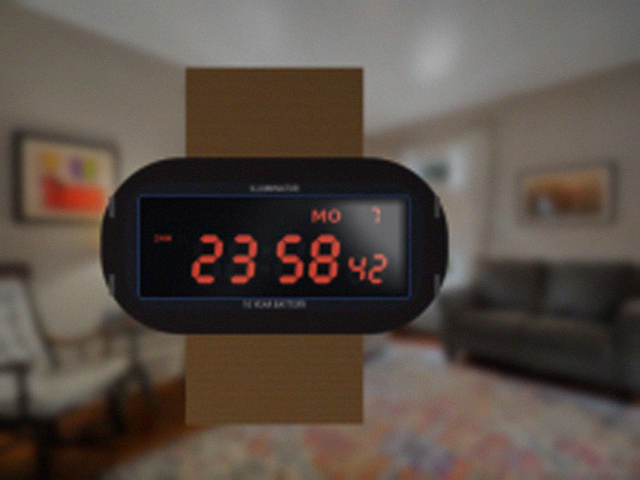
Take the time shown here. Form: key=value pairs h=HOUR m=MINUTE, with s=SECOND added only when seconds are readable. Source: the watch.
h=23 m=58 s=42
